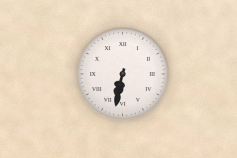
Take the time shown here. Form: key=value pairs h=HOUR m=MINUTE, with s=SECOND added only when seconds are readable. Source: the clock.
h=6 m=32
